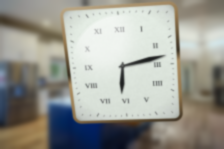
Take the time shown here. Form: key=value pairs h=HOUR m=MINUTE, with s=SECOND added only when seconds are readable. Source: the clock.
h=6 m=13
